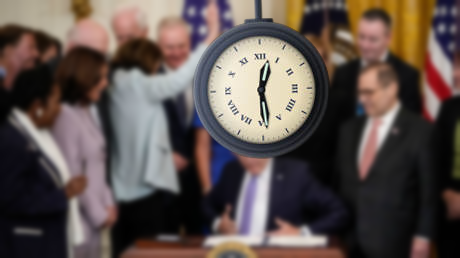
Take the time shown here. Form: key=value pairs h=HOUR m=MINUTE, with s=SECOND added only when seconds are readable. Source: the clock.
h=12 m=29
